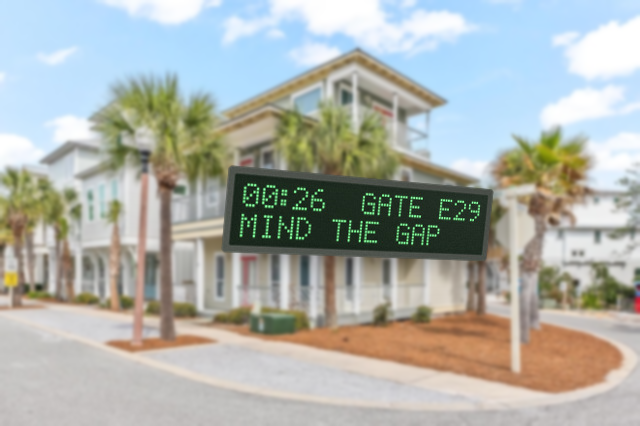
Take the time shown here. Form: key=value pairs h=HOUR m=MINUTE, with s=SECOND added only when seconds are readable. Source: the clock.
h=0 m=26
